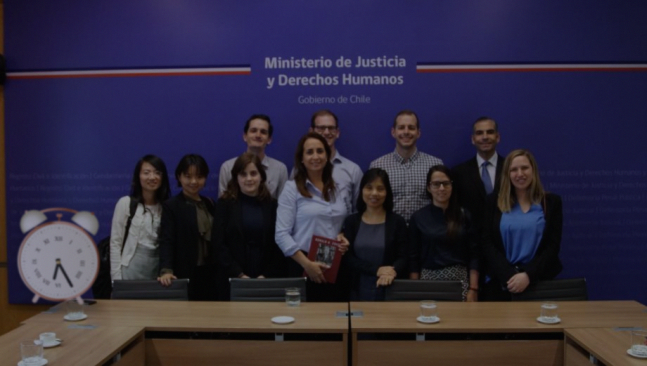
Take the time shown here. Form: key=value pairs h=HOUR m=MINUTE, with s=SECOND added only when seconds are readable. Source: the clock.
h=6 m=25
